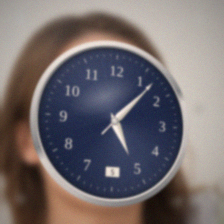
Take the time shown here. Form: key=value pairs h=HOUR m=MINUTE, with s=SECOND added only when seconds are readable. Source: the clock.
h=5 m=7 s=7
